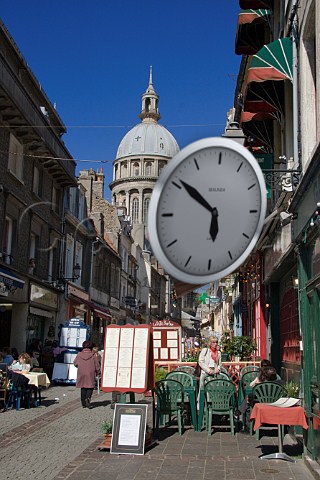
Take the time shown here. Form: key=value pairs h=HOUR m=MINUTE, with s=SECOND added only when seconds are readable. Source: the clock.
h=5 m=51
